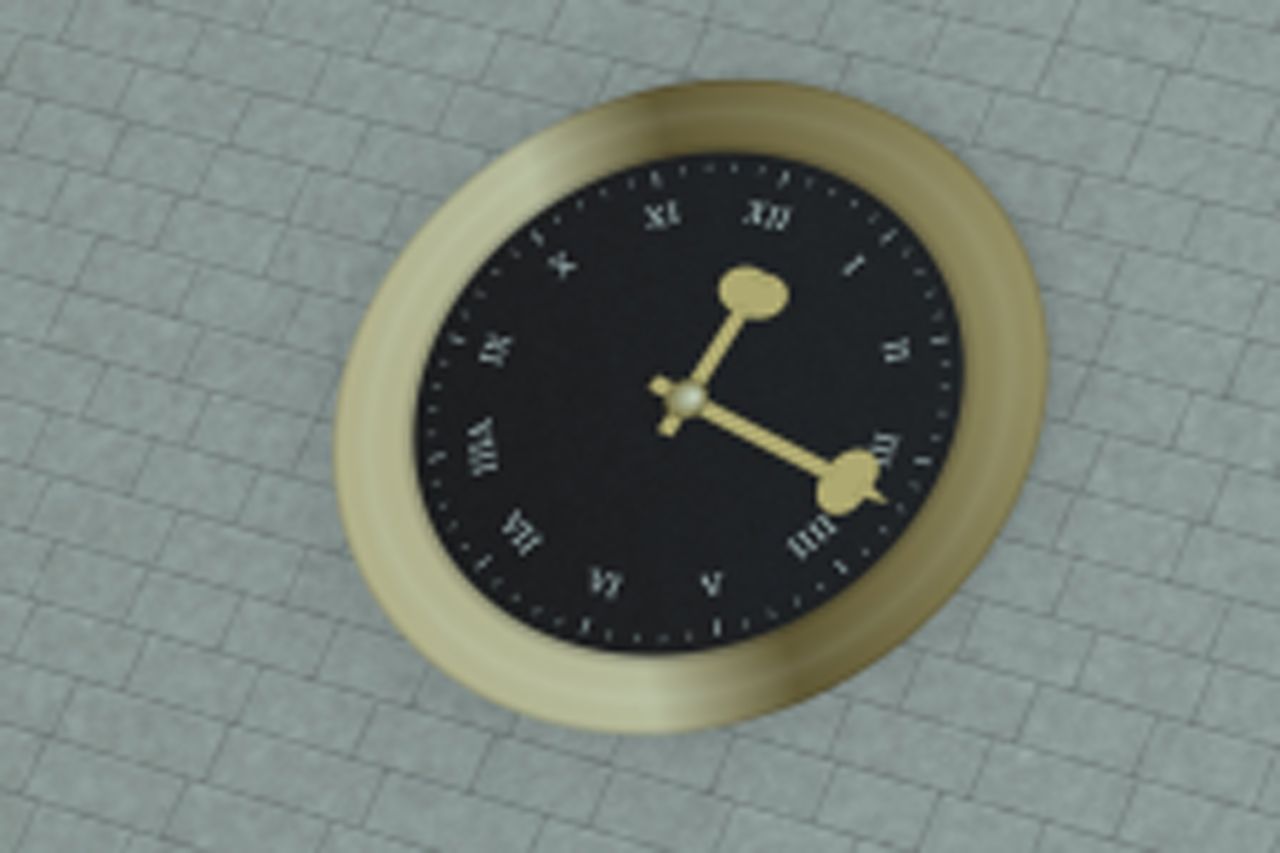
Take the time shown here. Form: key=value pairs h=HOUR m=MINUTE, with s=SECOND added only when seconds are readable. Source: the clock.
h=12 m=17
